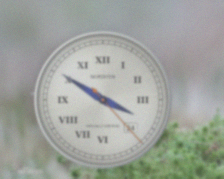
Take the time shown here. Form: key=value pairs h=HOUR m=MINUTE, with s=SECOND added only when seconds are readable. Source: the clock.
h=3 m=50 s=23
